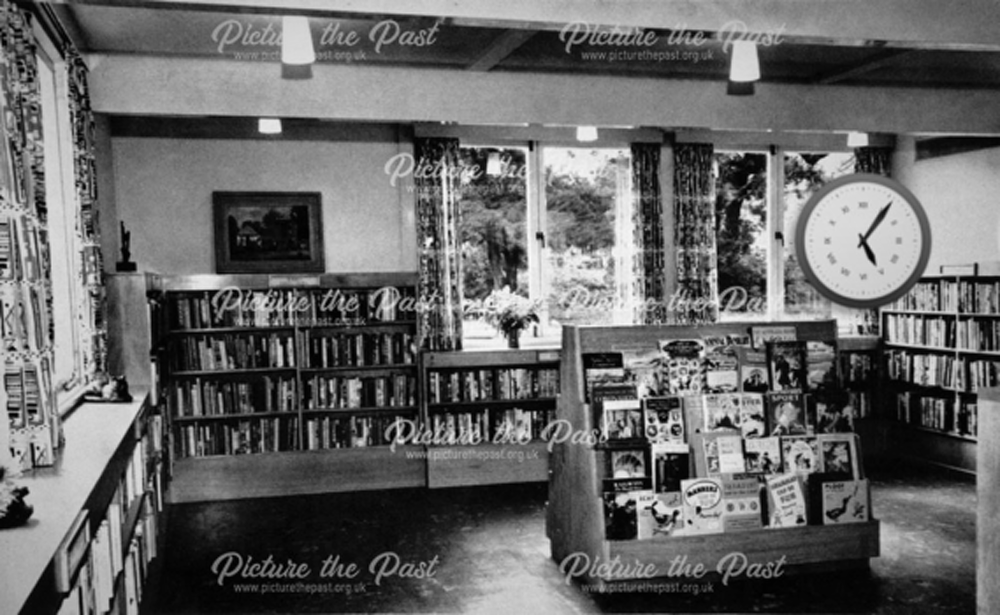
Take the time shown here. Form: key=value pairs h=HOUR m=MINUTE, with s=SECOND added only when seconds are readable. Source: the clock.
h=5 m=6
